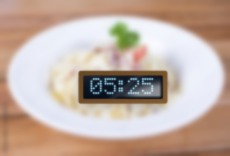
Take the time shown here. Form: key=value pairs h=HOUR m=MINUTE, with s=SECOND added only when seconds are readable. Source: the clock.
h=5 m=25
